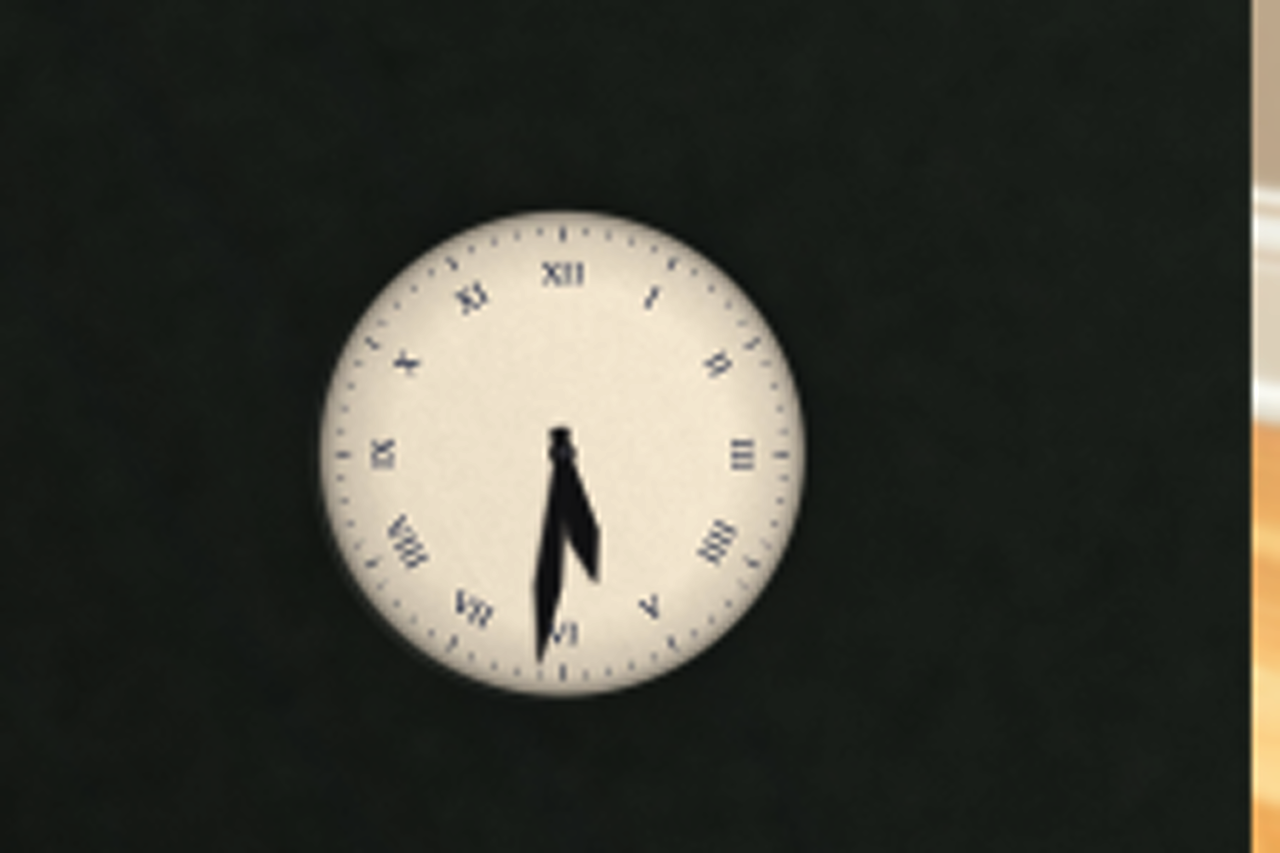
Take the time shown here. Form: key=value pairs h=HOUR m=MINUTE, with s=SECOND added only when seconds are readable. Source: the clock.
h=5 m=31
